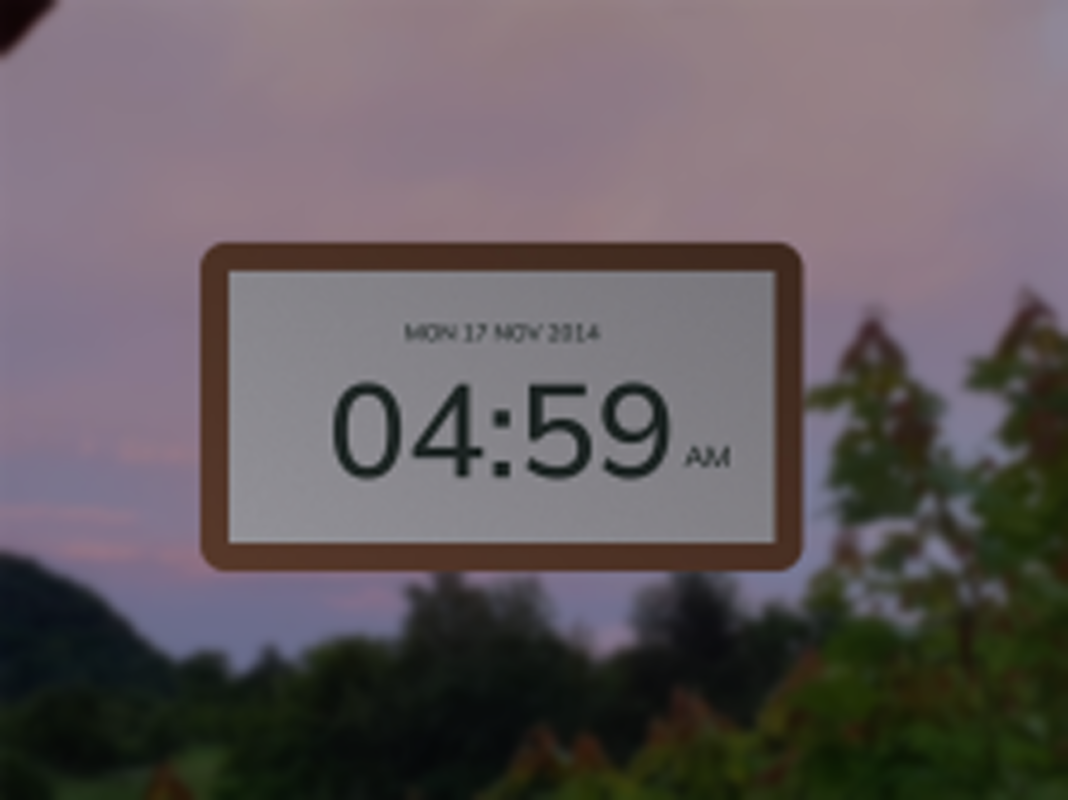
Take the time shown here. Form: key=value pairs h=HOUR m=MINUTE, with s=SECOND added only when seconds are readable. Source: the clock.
h=4 m=59
